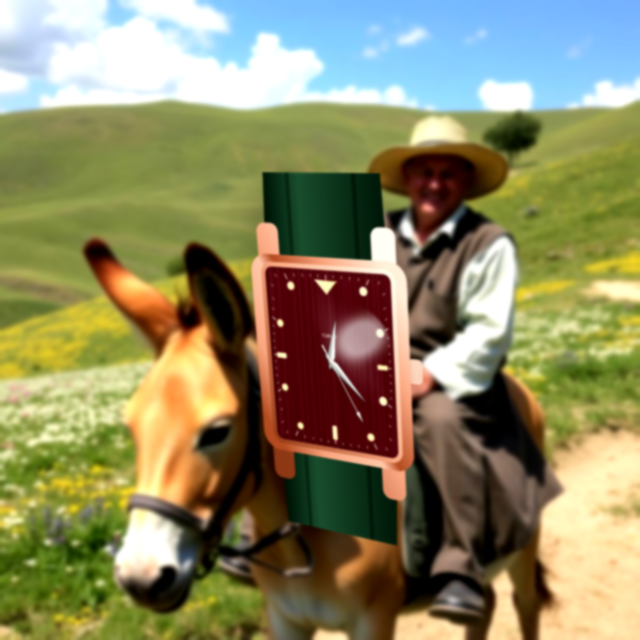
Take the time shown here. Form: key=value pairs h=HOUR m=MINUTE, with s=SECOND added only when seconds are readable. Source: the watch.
h=12 m=22 s=25
